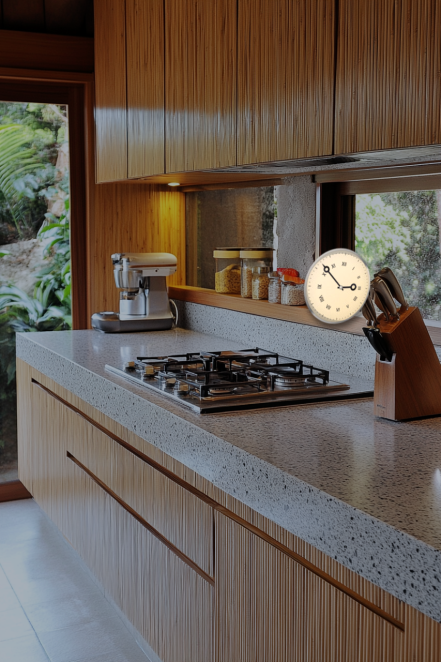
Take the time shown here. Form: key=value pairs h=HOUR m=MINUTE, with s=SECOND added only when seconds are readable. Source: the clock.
h=2 m=52
